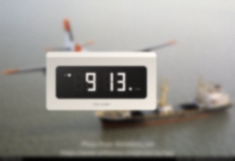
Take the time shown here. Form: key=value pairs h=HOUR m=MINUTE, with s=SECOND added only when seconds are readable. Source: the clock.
h=9 m=13
